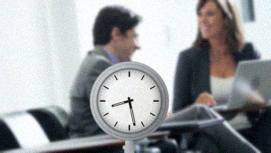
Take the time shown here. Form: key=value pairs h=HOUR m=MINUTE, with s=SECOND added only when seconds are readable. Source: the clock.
h=8 m=28
